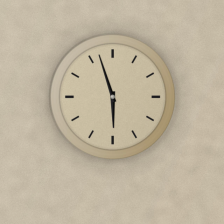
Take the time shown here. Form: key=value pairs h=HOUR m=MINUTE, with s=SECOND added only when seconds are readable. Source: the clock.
h=5 m=57
